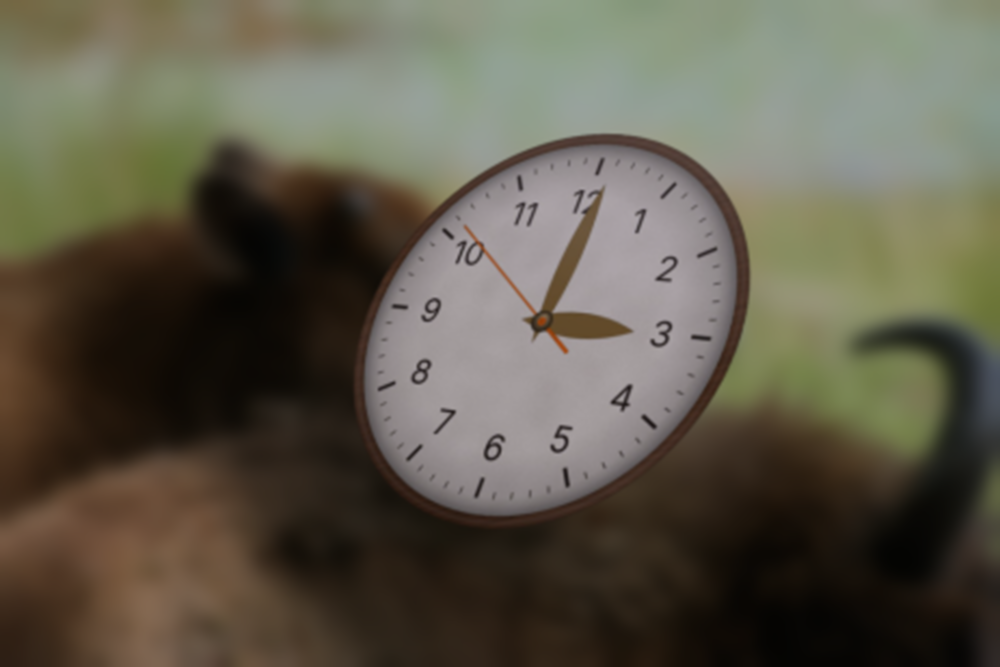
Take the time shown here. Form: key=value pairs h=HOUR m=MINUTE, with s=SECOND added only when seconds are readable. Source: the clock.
h=3 m=0 s=51
